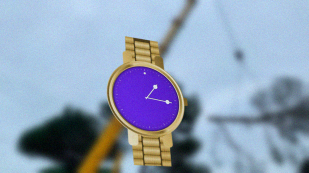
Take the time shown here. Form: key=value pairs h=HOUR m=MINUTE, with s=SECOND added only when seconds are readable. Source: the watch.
h=1 m=16
